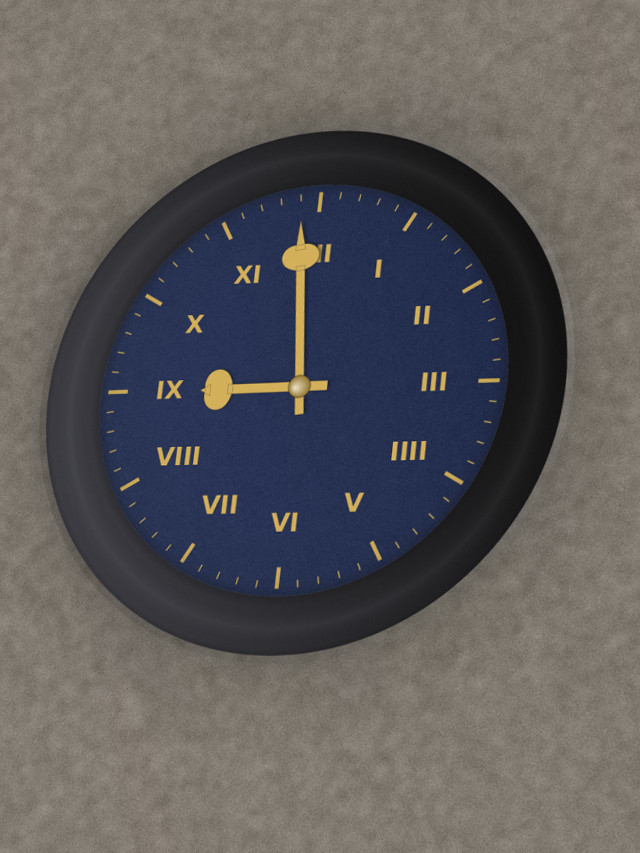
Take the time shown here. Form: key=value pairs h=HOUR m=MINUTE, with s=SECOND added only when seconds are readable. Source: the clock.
h=8 m=59
